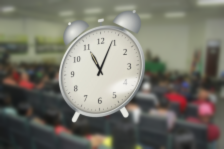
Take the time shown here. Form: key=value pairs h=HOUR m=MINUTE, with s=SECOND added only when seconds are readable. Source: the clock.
h=11 m=4
